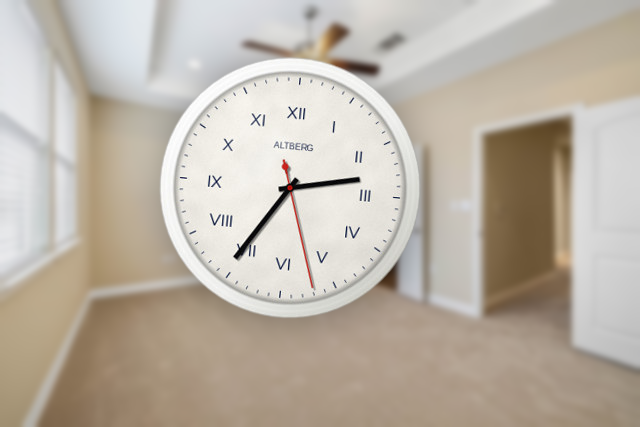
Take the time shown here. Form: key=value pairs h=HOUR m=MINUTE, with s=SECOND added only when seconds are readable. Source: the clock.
h=2 m=35 s=27
